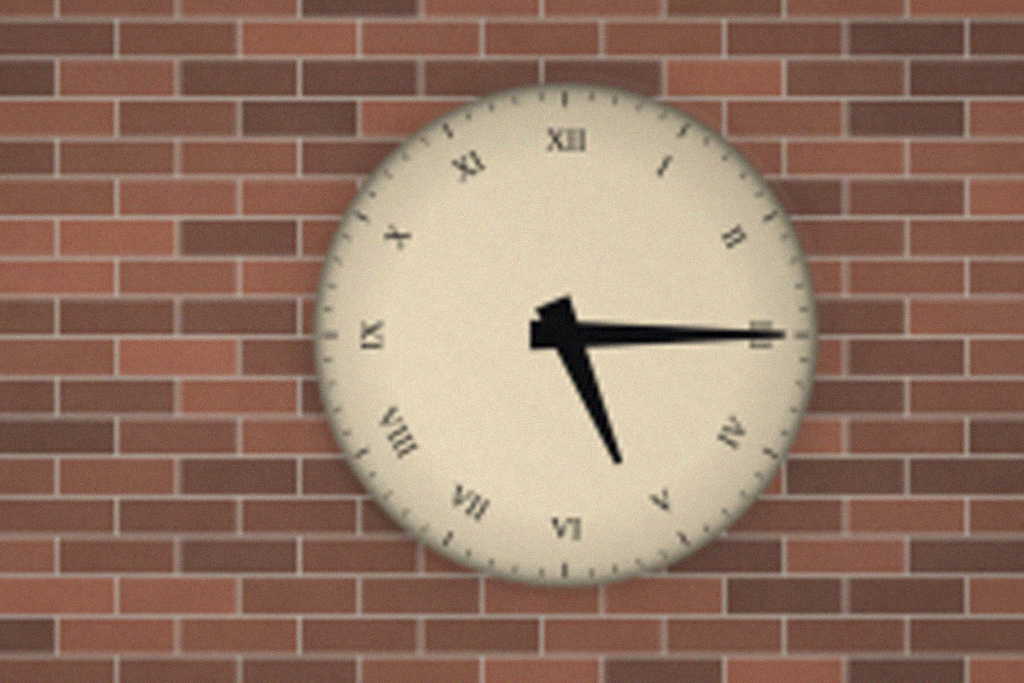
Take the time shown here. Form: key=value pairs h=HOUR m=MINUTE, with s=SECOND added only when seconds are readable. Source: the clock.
h=5 m=15
